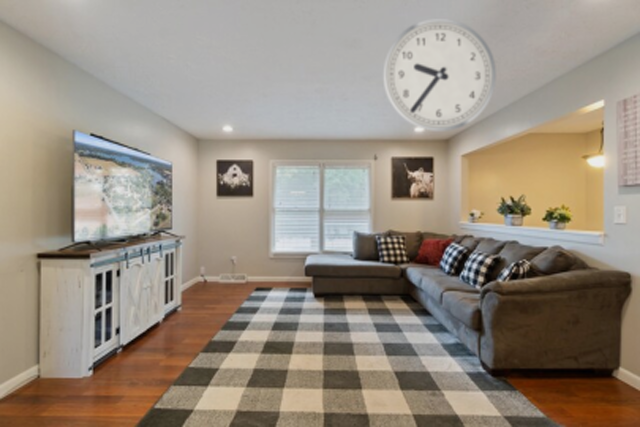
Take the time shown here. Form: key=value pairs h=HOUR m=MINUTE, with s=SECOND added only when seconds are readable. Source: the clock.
h=9 m=36
